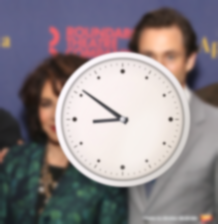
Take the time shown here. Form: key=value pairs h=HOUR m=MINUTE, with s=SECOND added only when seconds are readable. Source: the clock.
h=8 m=51
